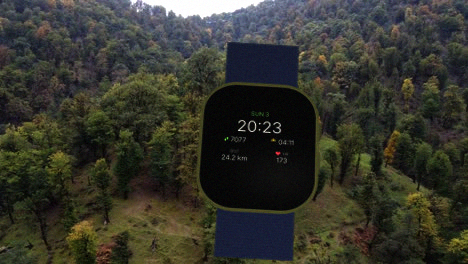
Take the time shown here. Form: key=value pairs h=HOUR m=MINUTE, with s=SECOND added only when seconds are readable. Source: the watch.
h=20 m=23
